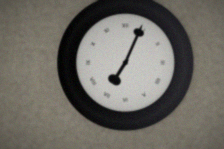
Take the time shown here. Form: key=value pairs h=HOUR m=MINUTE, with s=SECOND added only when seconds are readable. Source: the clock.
h=7 m=4
